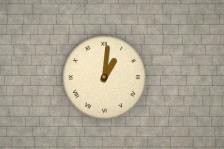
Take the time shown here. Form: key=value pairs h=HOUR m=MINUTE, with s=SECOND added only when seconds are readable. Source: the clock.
h=1 m=1
